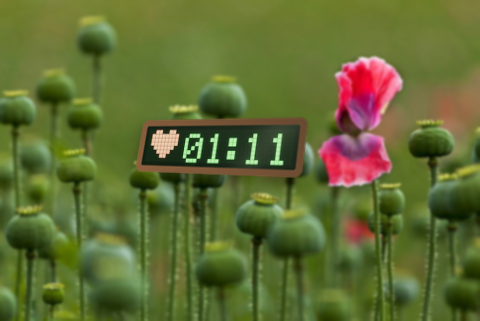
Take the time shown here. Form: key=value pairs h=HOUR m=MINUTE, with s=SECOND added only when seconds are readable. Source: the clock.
h=1 m=11
